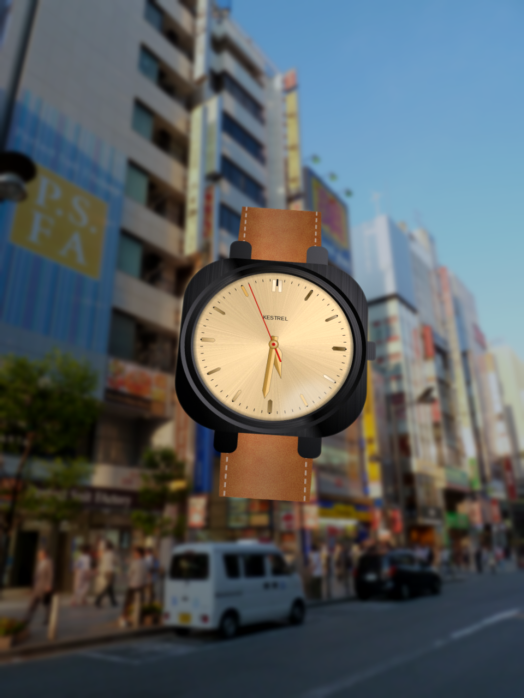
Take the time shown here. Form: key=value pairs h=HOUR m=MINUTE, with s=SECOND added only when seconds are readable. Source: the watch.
h=5 m=30 s=56
